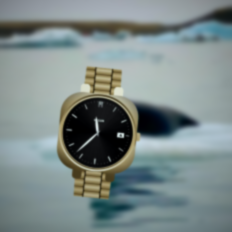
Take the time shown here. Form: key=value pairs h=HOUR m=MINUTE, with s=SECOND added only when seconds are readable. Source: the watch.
h=11 m=37
